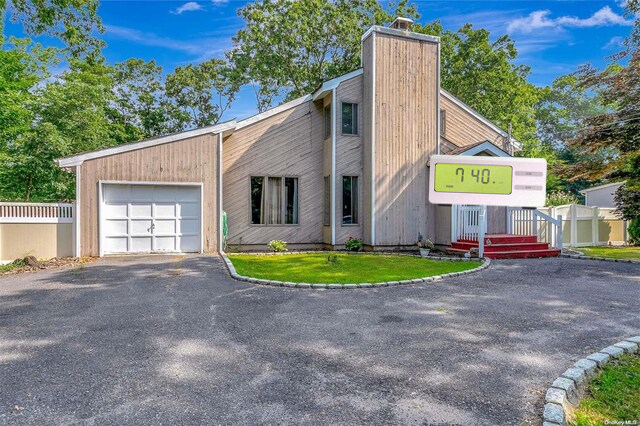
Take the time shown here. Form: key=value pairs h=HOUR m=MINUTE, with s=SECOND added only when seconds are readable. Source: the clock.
h=7 m=40
